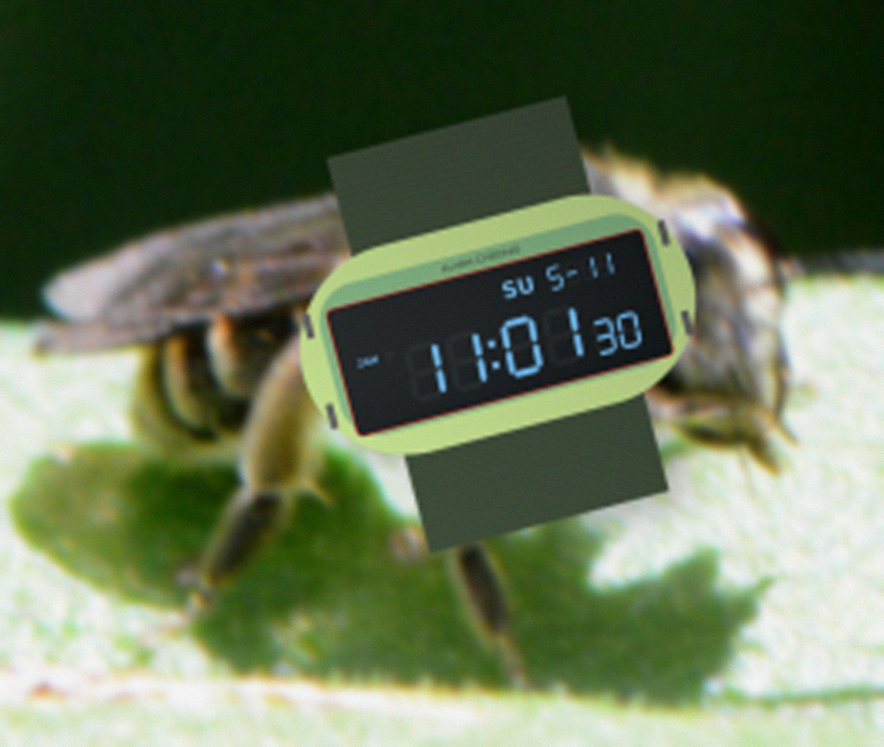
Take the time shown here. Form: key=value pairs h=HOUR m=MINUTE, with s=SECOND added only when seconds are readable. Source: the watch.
h=11 m=1 s=30
